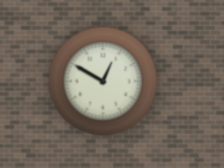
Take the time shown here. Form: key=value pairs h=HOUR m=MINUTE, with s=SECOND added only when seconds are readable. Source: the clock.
h=12 m=50
